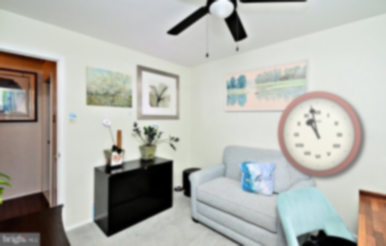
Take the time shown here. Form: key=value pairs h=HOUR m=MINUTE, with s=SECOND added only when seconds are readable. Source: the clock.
h=10 m=58
